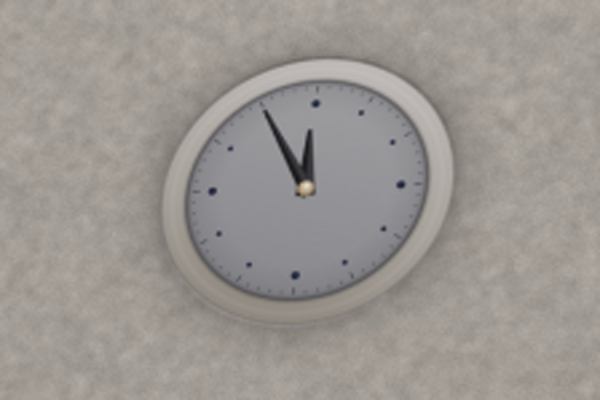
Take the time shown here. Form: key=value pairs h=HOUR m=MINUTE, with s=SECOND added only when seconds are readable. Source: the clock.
h=11 m=55
